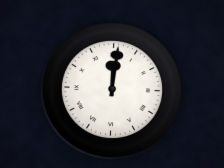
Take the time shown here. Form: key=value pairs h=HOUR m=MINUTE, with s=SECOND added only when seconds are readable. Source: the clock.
h=12 m=1
